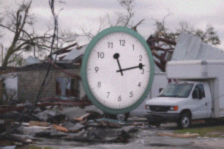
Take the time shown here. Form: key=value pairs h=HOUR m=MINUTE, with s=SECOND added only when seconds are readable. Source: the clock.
h=11 m=13
